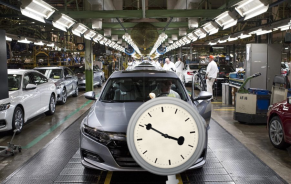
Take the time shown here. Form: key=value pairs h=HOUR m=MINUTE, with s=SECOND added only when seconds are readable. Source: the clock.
h=3 m=51
